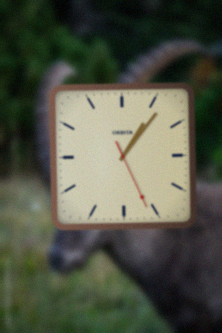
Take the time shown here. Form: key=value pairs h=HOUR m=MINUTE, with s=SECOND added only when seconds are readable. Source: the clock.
h=1 m=6 s=26
